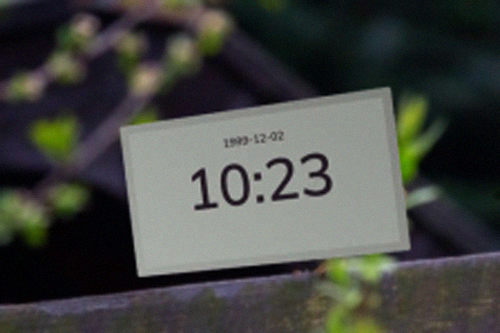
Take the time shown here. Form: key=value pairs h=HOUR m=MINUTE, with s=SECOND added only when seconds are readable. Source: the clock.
h=10 m=23
